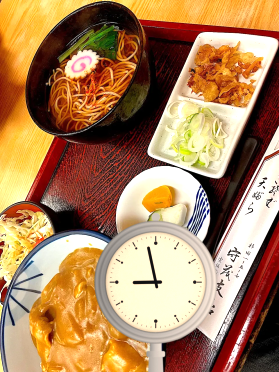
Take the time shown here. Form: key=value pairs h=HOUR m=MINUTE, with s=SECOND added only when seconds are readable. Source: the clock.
h=8 m=58
